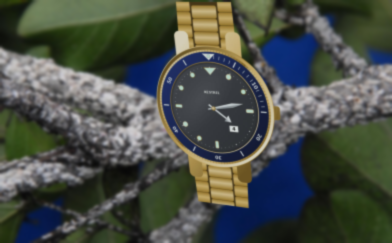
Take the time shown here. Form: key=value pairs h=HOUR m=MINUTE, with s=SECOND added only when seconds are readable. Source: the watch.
h=4 m=13
